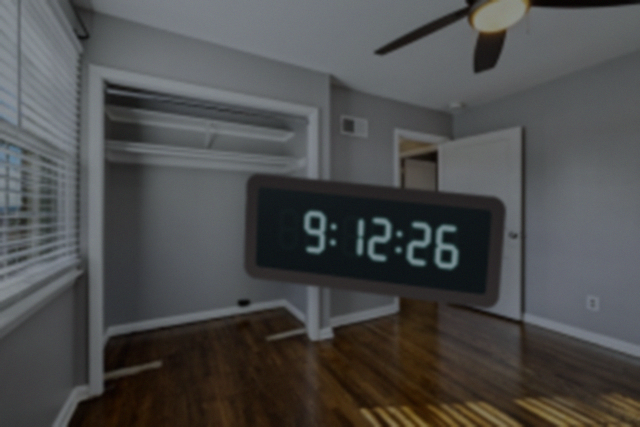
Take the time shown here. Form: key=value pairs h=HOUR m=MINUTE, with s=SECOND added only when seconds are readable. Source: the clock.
h=9 m=12 s=26
